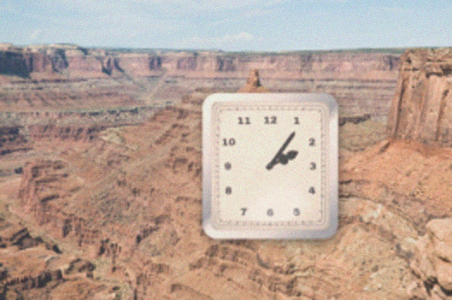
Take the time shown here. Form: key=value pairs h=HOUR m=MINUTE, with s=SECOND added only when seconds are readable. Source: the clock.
h=2 m=6
